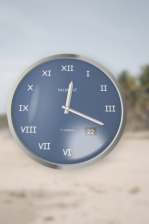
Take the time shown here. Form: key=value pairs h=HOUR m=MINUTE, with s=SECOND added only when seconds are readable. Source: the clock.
h=12 m=19
